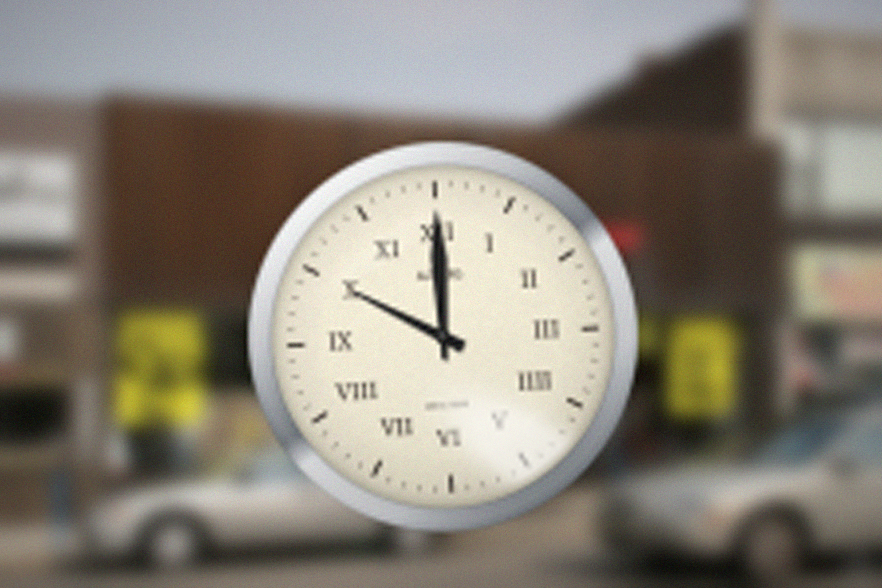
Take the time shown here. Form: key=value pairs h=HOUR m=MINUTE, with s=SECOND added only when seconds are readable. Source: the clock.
h=10 m=0
